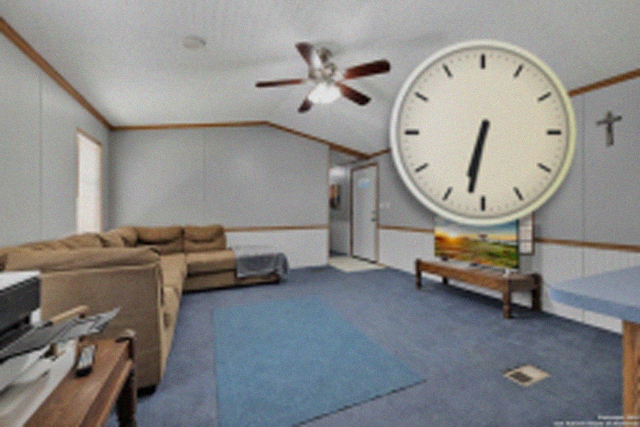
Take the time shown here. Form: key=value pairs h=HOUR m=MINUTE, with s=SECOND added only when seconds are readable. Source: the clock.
h=6 m=32
